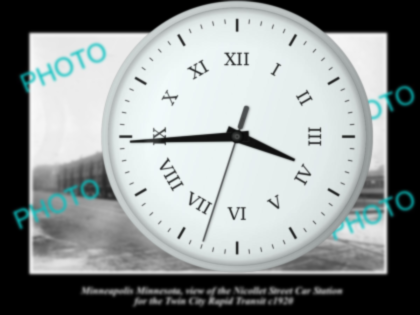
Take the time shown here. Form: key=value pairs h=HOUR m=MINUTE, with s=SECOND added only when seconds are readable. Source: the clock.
h=3 m=44 s=33
